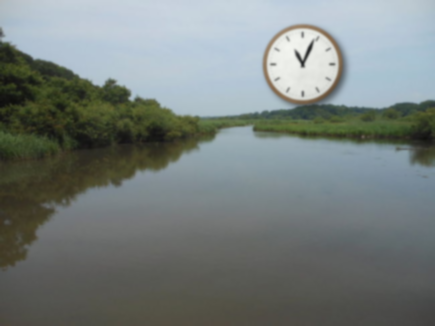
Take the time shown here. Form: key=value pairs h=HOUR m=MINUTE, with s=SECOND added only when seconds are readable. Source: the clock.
h=11 m=4
